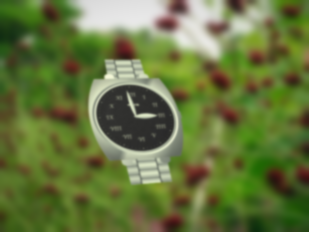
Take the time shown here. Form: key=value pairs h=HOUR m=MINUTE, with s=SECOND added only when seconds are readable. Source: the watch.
h=2 m=59
